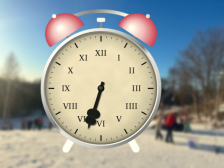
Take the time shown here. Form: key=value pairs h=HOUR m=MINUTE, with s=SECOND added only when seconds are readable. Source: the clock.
h=6 m=33
